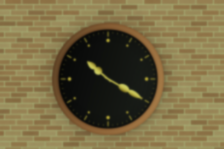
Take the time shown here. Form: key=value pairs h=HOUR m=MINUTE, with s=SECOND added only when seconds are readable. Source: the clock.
h=10 m=20
